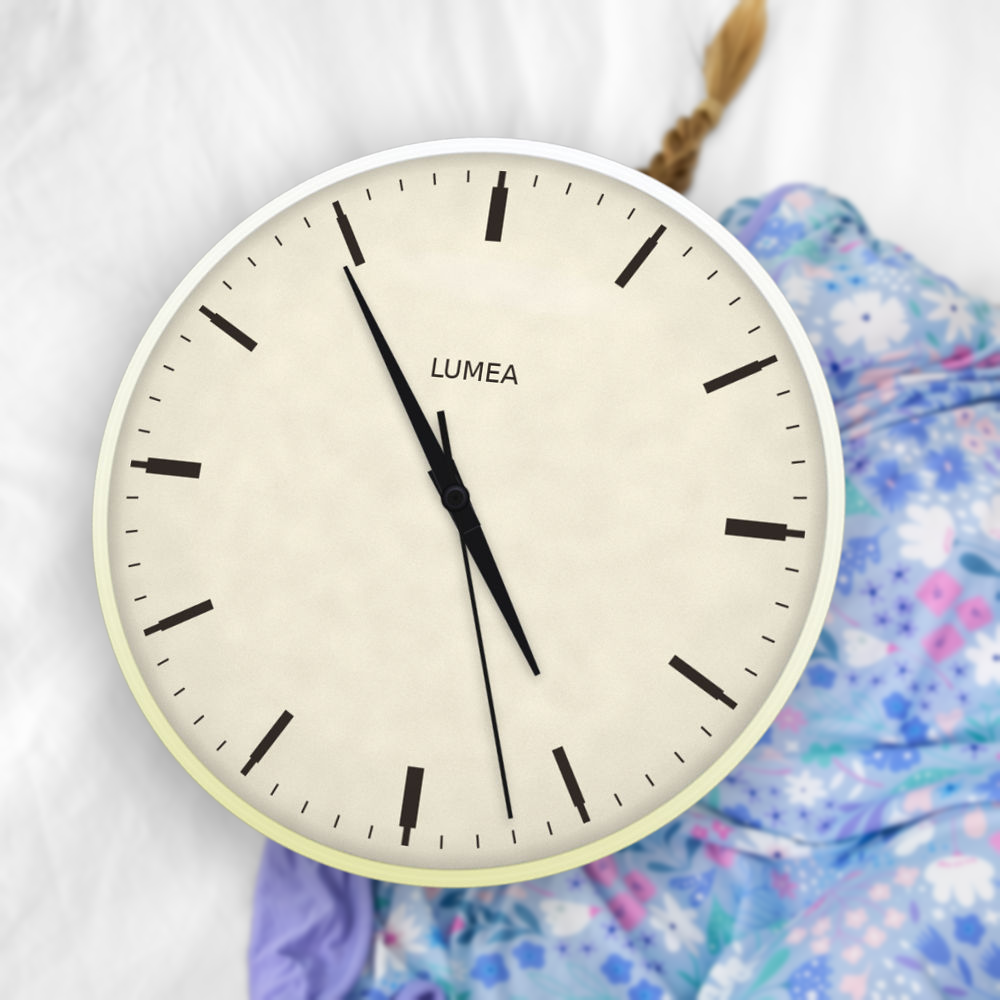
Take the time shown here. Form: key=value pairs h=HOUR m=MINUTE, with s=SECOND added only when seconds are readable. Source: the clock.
h=4 m=54 s=27
